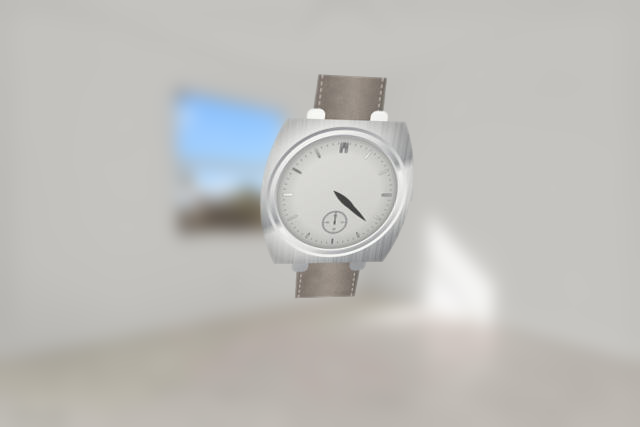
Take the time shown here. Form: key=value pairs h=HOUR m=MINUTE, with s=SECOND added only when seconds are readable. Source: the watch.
h=4 m=22
